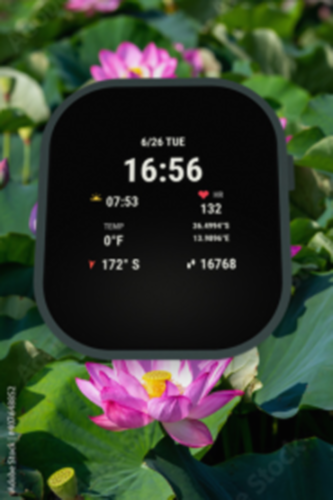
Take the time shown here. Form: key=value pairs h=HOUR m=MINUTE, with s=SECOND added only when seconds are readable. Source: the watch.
h=16 m=56
